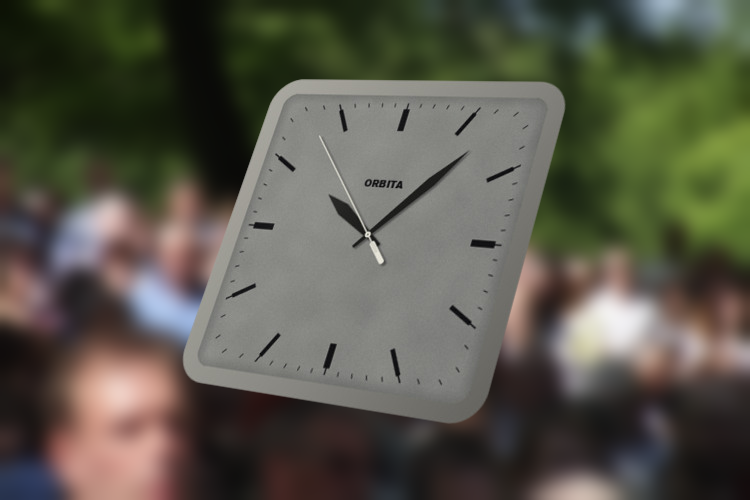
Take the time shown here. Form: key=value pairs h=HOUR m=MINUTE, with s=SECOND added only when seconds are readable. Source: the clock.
h=10 m=6 s=53
